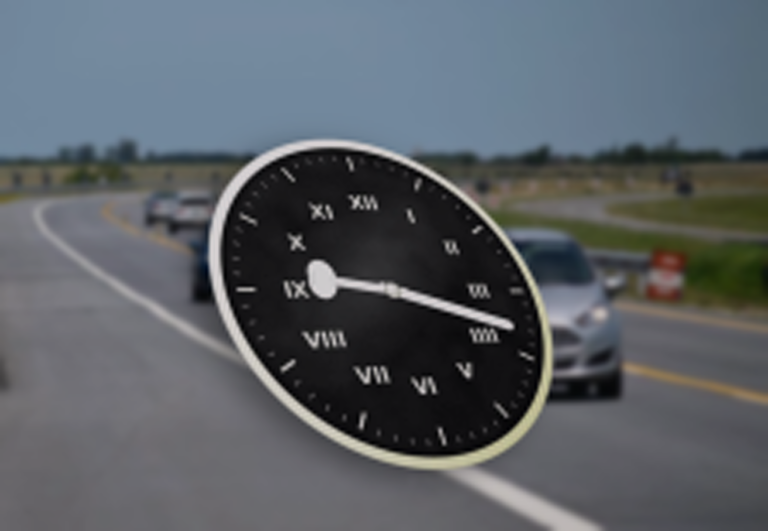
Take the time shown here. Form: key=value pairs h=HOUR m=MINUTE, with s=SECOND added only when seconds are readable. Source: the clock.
h=9 m=18
